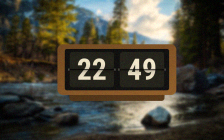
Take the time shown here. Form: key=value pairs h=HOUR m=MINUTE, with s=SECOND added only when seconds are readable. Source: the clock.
h=22 m=49
